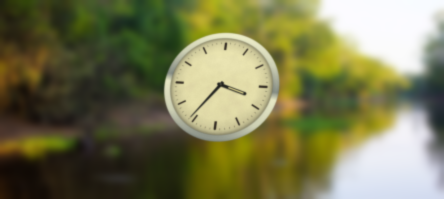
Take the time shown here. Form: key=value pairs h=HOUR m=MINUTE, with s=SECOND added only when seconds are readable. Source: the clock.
h=3 m=36
